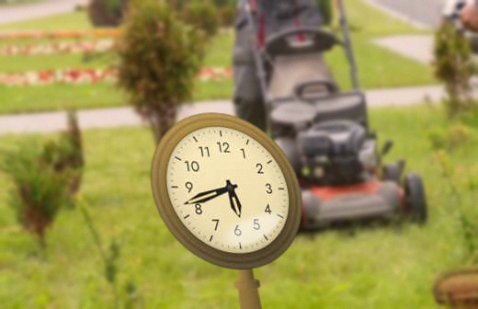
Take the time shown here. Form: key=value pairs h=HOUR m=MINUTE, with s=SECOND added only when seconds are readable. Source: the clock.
h=5 m=42
